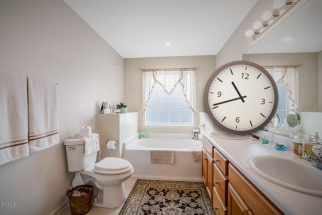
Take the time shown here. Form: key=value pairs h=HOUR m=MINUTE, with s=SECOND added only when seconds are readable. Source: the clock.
h=10 m=41
